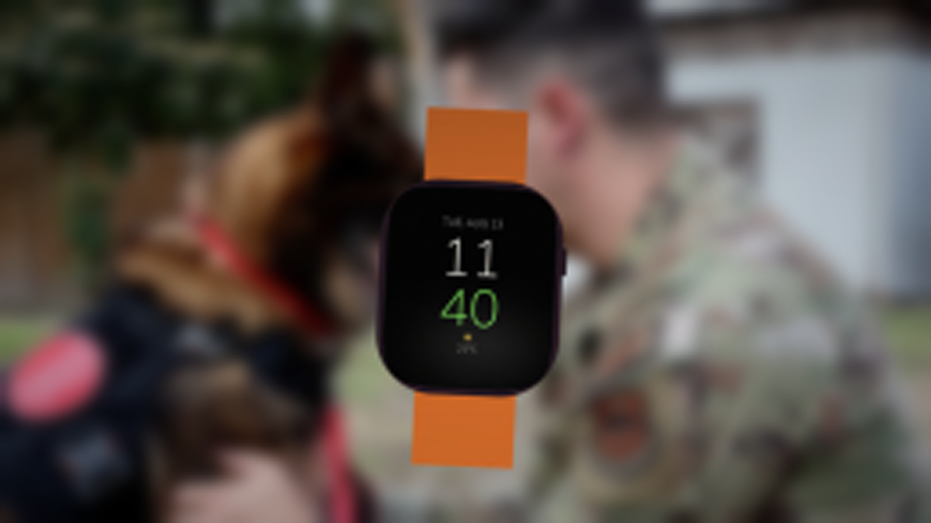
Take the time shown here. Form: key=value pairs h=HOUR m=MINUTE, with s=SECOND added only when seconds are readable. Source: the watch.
h=11 m=40
